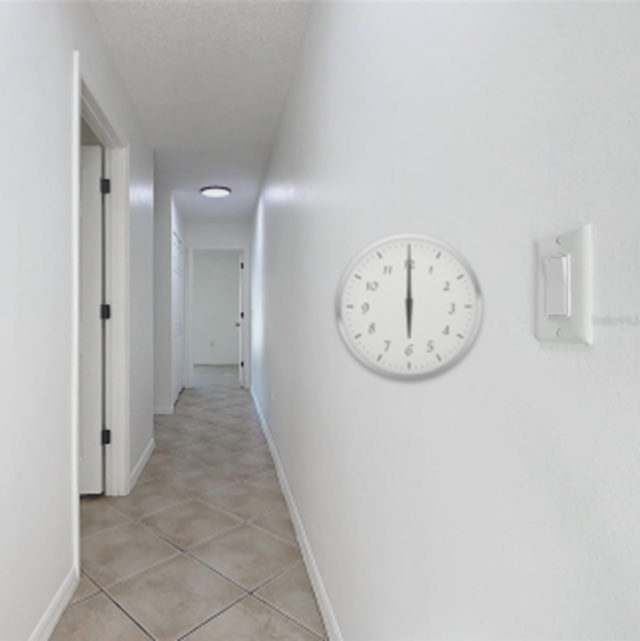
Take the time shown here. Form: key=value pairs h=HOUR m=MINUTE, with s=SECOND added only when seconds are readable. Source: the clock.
h=6 m=0
